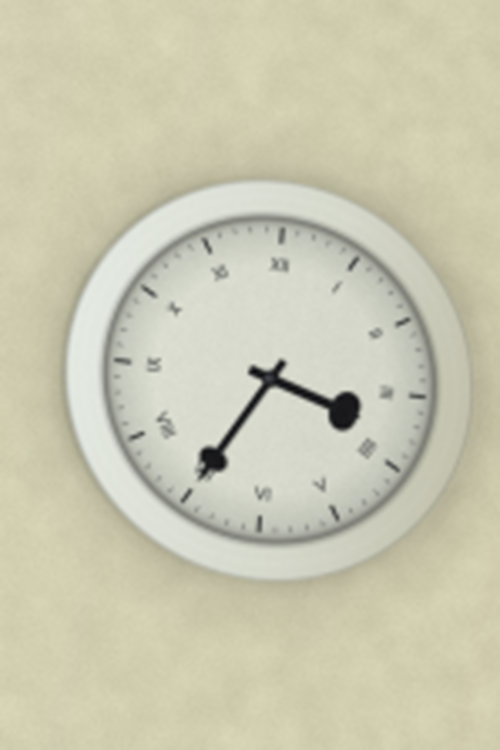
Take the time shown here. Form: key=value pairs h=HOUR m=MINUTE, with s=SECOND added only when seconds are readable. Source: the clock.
h=3 m=35
